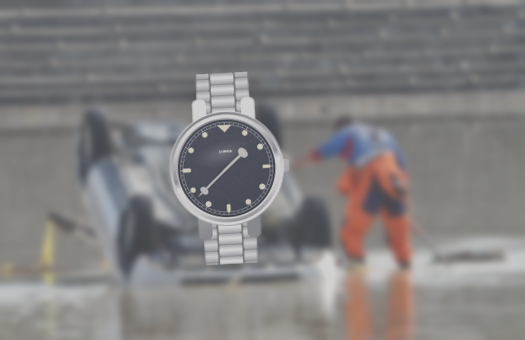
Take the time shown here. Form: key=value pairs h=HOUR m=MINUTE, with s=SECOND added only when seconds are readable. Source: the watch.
h=1 m=38
